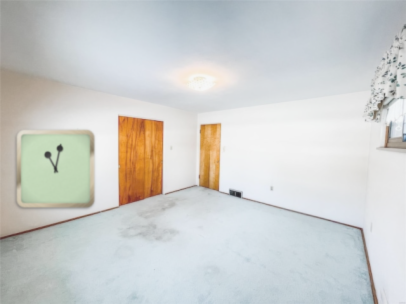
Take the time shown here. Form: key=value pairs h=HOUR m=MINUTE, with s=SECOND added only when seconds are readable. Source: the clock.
h=11 m=2
